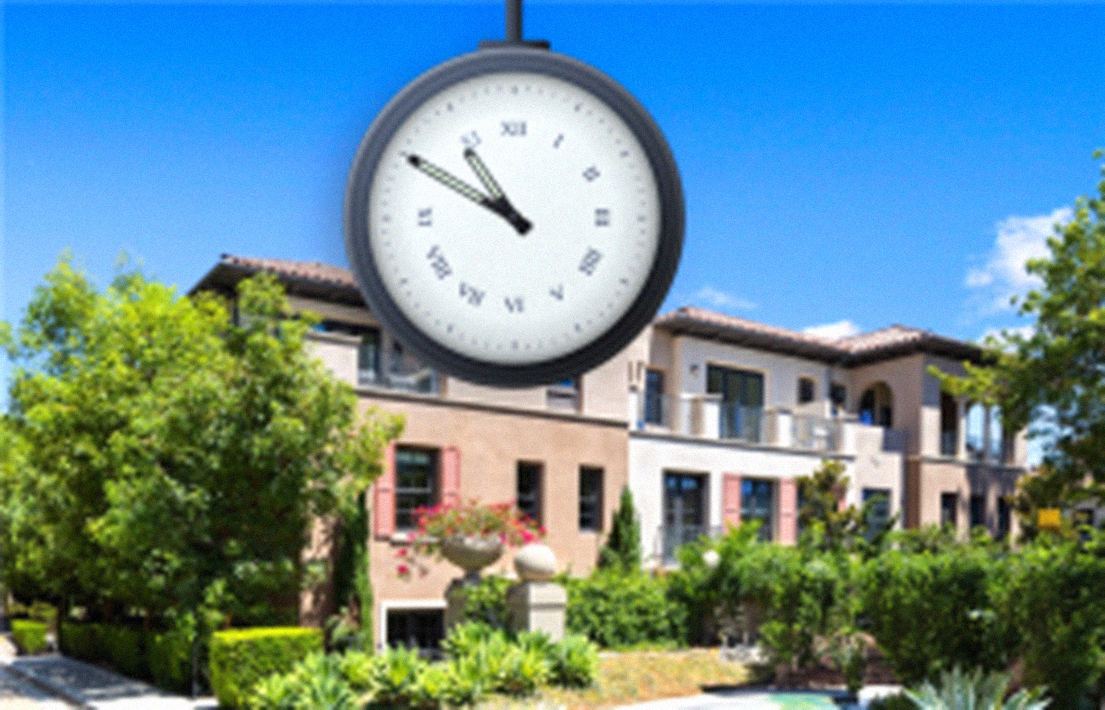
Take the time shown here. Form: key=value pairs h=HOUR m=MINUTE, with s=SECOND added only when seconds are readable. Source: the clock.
h=10 m=50
